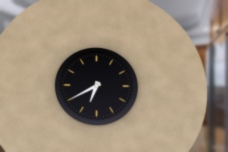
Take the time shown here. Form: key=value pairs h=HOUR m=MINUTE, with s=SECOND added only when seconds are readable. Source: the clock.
h=6 m=40
